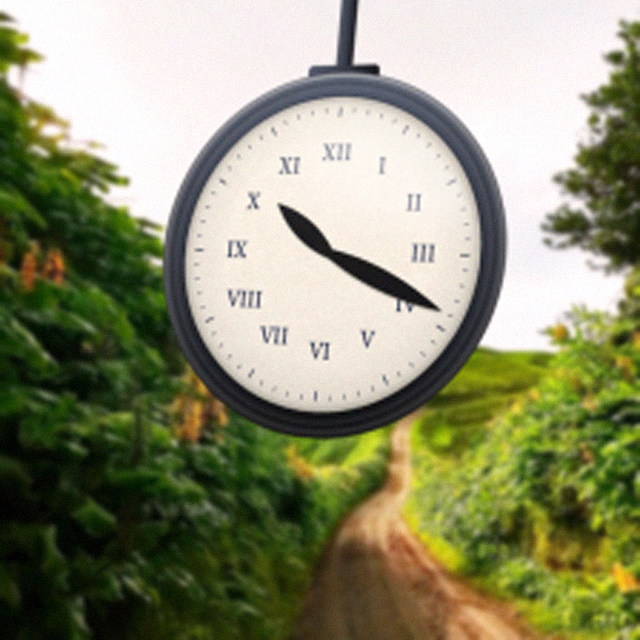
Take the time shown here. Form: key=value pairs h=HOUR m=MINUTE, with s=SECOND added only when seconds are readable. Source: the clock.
h=10 m=19
